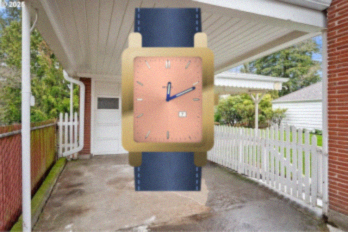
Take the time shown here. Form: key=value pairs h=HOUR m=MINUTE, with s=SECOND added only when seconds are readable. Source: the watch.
h=12 m=11
